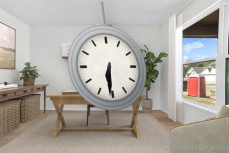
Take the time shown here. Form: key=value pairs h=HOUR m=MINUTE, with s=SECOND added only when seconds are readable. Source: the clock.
h=6 m=31
